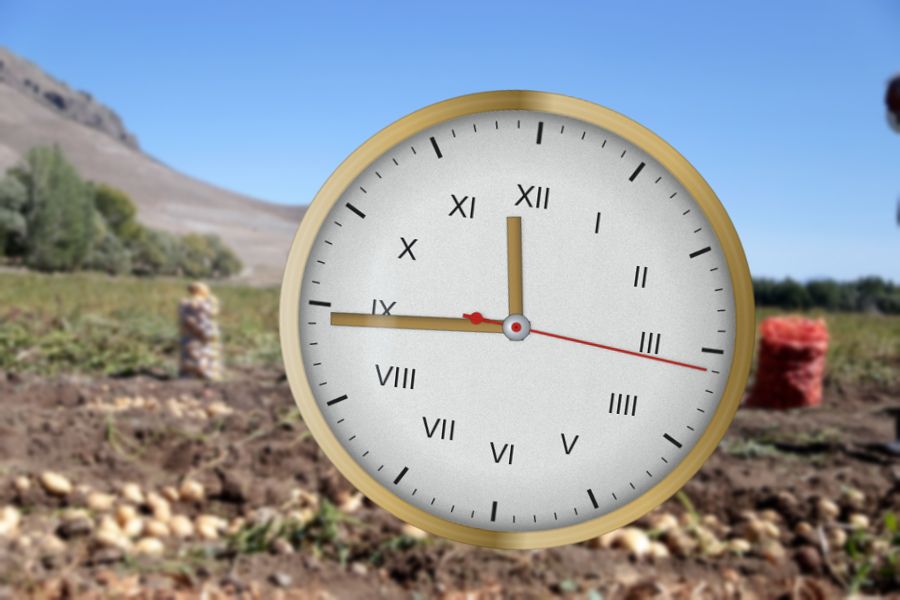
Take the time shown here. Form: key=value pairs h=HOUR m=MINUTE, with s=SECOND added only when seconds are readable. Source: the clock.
h=11 m=44 s=16
